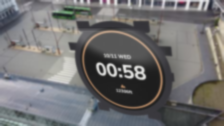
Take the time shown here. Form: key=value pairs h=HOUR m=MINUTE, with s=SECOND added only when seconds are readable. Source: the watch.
h=0 m=58
